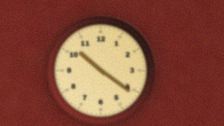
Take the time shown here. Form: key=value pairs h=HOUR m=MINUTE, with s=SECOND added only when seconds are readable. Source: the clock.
h=10 m=21
